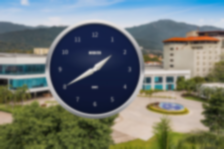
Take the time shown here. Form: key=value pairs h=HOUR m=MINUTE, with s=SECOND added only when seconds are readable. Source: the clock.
h=1 m=40
